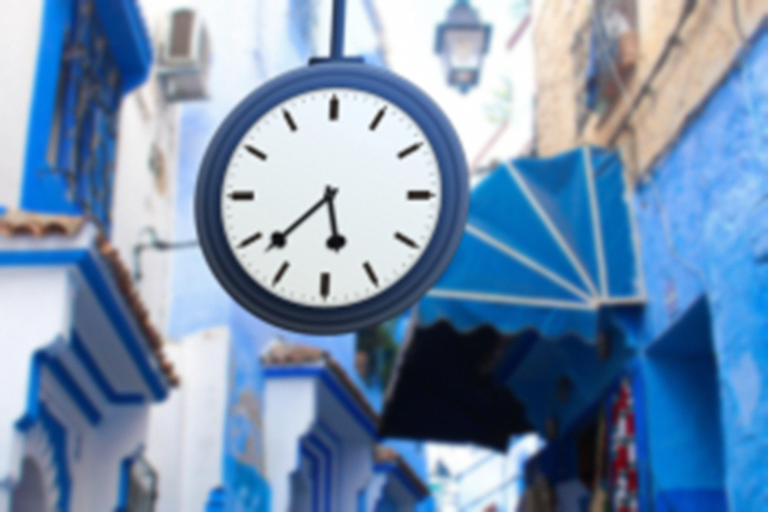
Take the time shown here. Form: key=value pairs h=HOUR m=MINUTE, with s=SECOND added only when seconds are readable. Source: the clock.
h=5 m=38
